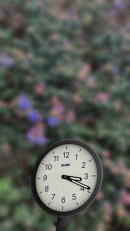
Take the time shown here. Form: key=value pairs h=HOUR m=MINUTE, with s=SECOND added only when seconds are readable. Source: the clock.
h=3 m=19
